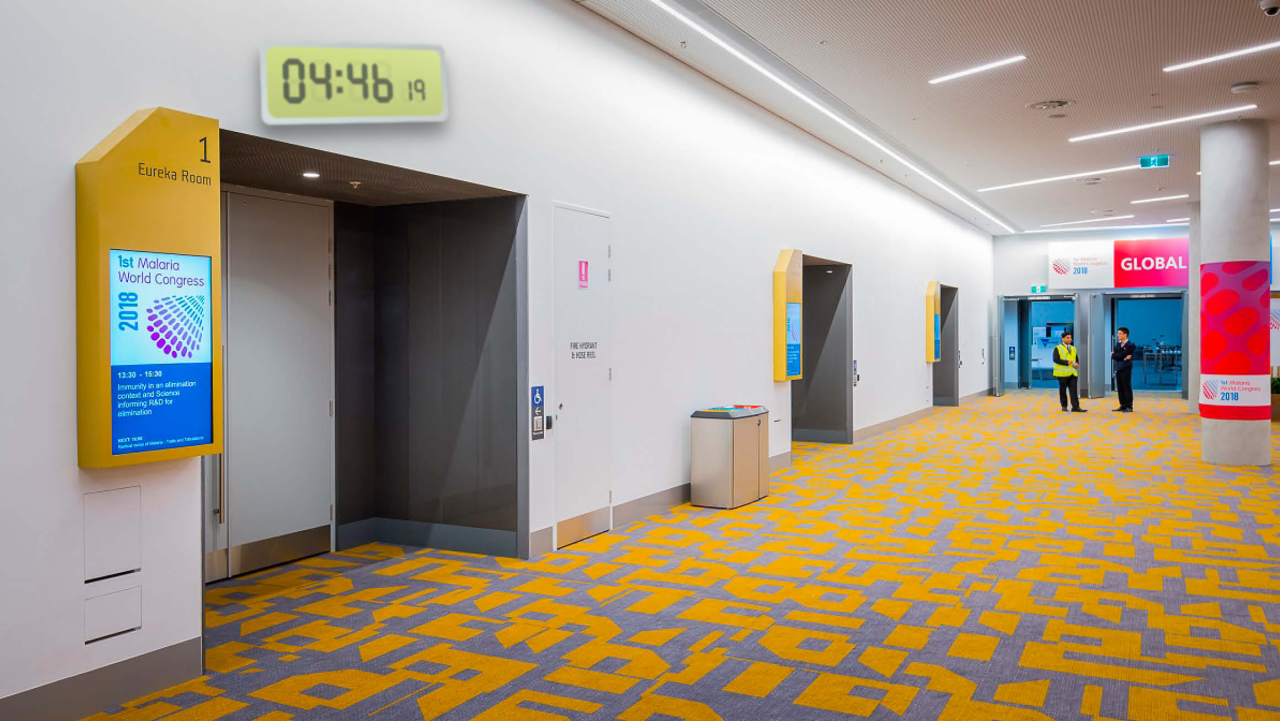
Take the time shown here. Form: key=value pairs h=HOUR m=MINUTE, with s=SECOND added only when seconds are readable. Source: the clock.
h=4 m=46 s=19
